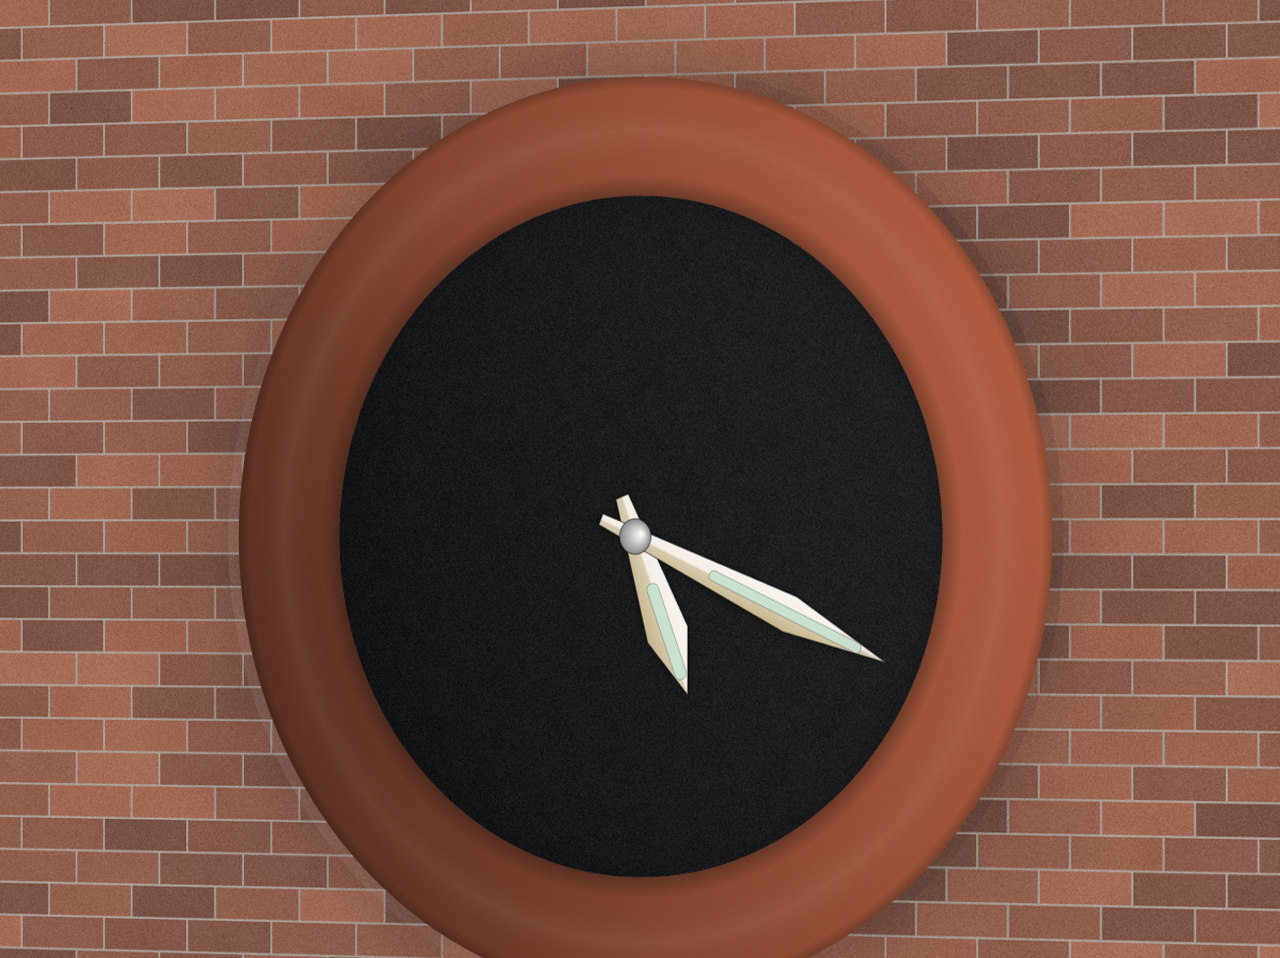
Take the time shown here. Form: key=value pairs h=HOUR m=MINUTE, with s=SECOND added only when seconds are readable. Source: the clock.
h=5 m=19
